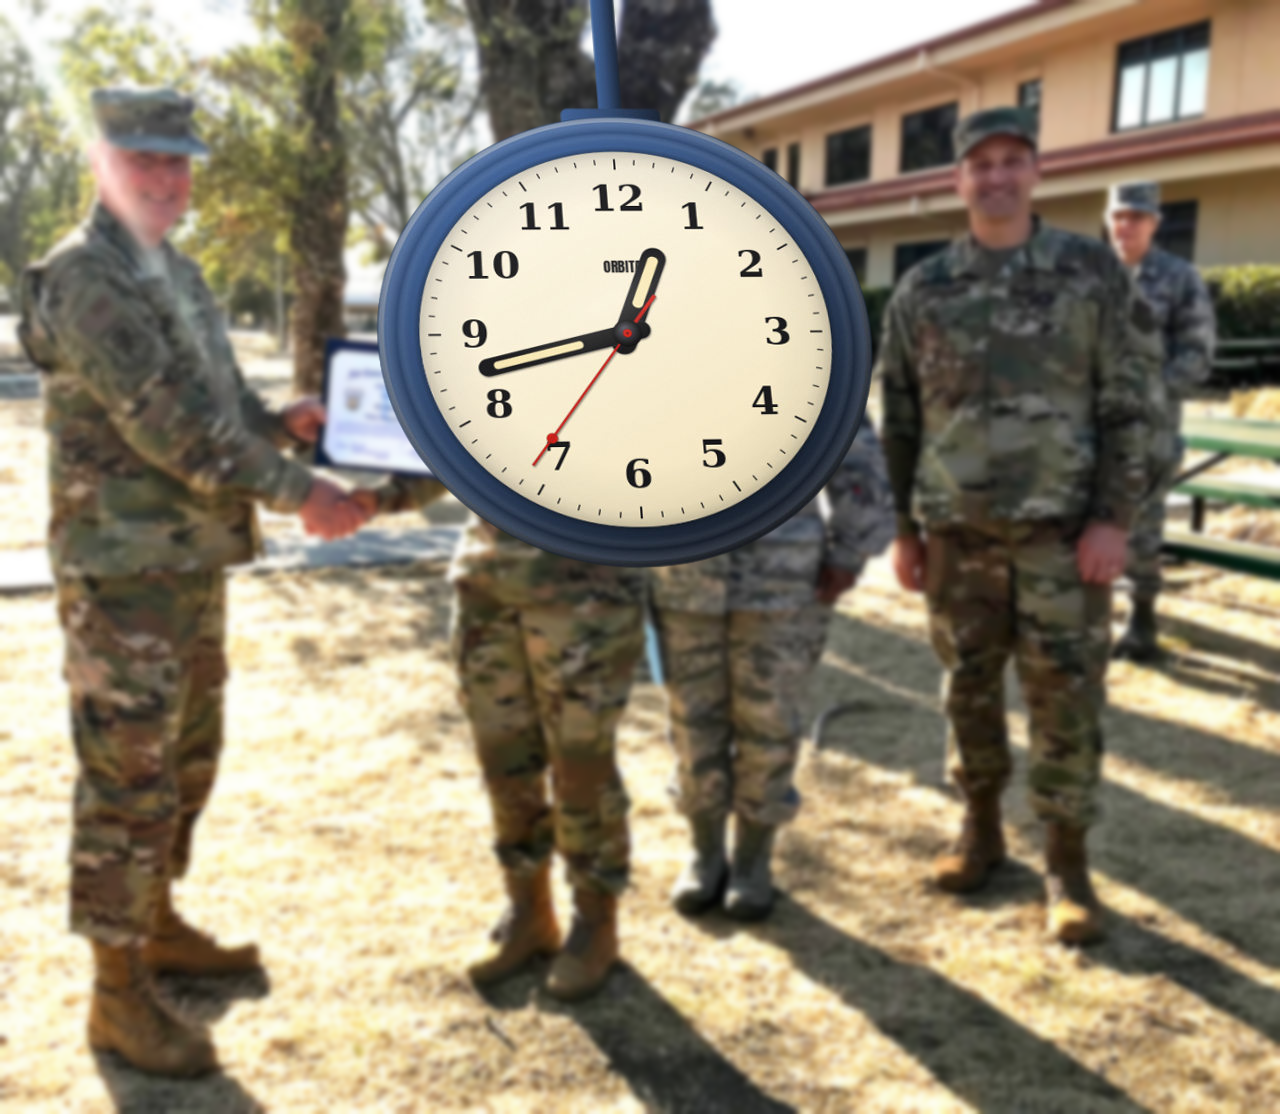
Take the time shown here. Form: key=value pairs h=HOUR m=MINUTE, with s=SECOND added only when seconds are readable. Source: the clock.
h=12 m=42 s=36
